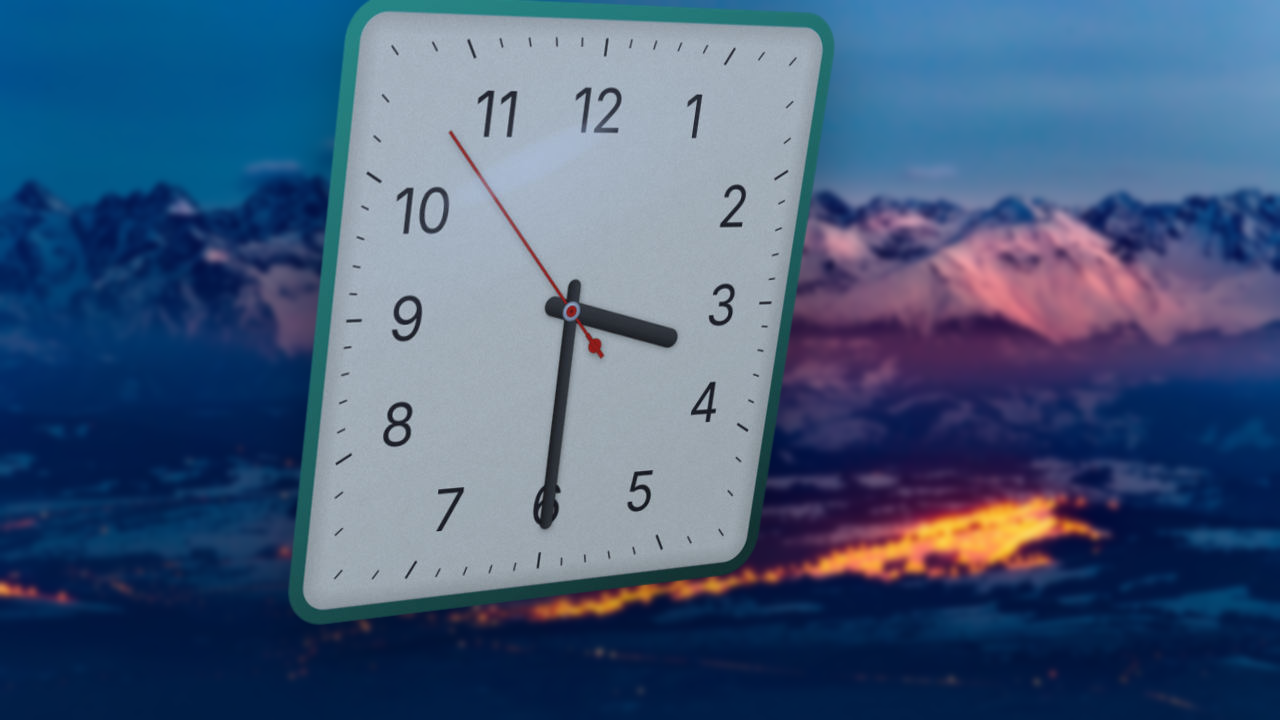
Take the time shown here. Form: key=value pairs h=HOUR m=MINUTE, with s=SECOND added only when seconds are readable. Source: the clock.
h=3 m=29 s=53
